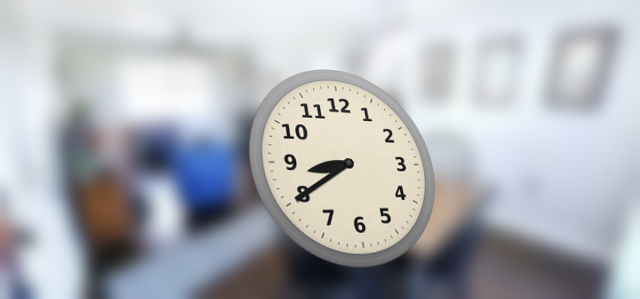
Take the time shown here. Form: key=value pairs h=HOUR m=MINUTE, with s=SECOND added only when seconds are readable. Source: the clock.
h=8 m=40
